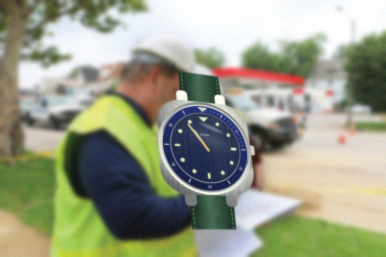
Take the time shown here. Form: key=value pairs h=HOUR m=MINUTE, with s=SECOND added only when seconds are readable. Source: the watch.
h=10 m=54
